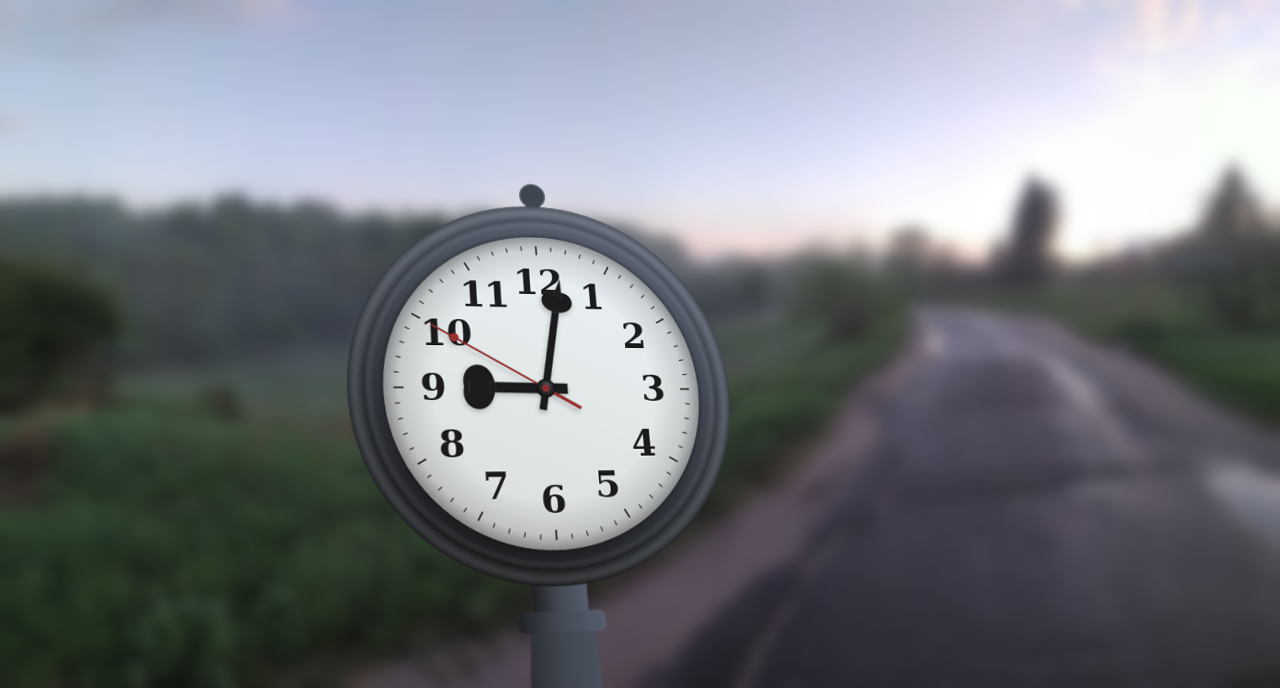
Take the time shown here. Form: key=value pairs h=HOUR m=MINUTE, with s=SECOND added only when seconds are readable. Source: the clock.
h=9 m=1 s=50
